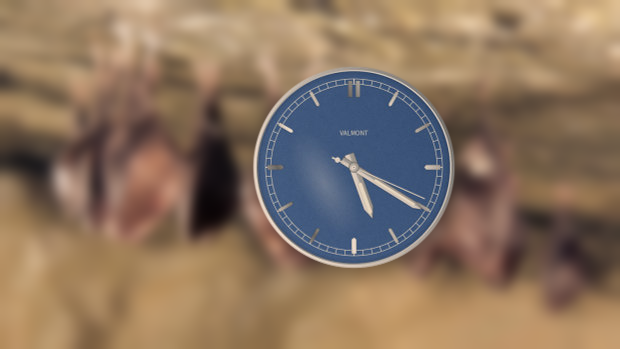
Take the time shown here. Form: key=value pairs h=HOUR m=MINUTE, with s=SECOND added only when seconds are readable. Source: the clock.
h=5 m=20 s=19
